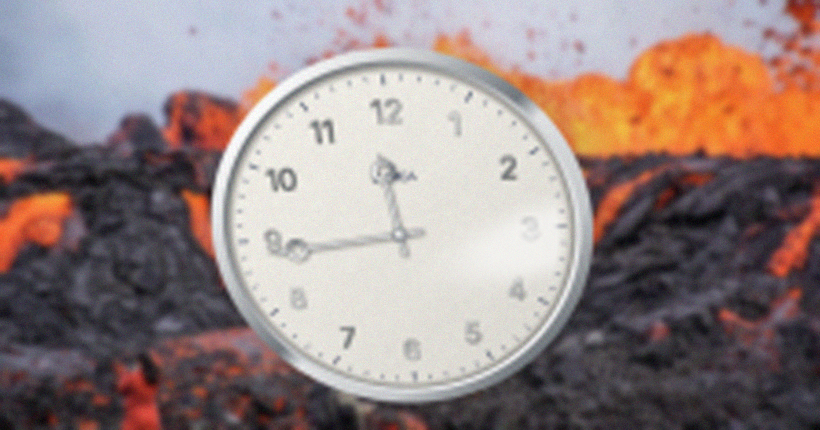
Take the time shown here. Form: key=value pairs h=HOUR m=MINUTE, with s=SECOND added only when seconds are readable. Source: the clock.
h=11 m=44
